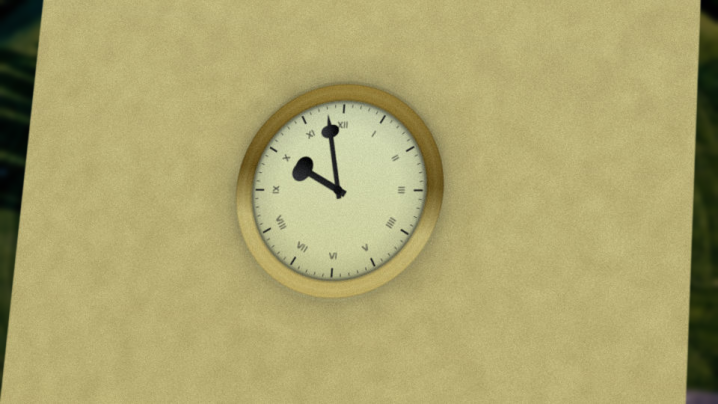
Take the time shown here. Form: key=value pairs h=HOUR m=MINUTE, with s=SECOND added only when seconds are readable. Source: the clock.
h=9 m=58
